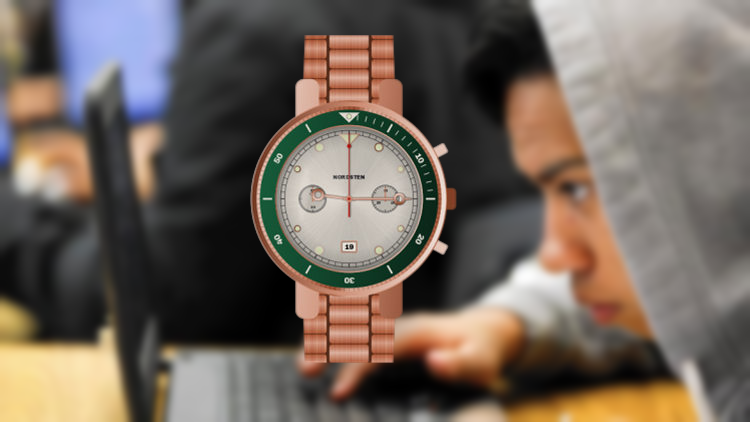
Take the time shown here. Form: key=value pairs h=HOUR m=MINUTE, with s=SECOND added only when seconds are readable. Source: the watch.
h=9 m=15
